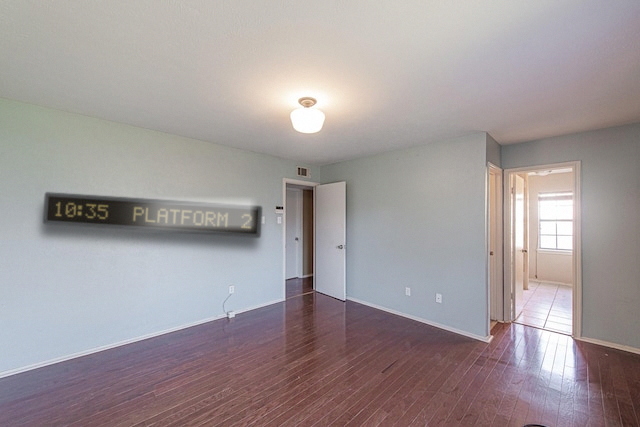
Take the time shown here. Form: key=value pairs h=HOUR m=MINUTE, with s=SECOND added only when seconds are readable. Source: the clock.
h=10 m=35
